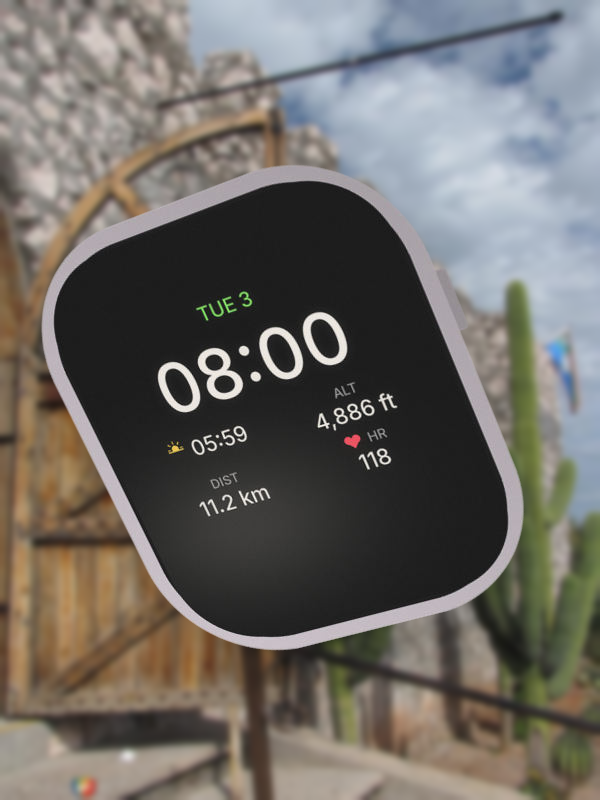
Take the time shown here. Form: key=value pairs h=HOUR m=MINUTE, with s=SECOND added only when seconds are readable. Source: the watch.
h=8 m=0
